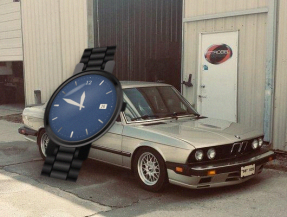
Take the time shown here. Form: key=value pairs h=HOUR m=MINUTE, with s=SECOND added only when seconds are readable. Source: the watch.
h=11 m=48
